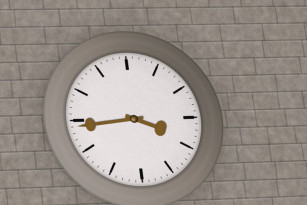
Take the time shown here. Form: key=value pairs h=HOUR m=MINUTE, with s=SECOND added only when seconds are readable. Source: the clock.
h=3 m=44
